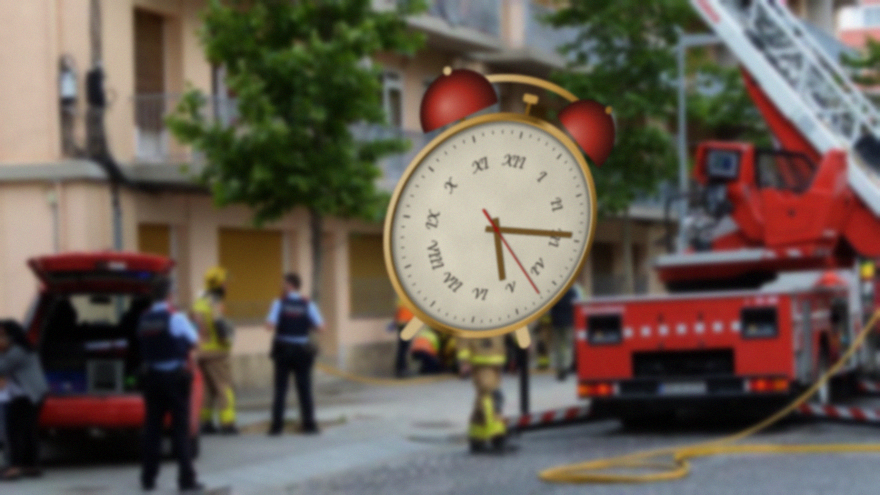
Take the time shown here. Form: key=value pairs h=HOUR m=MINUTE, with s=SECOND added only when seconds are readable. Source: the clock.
h=5 m=14 s=22
